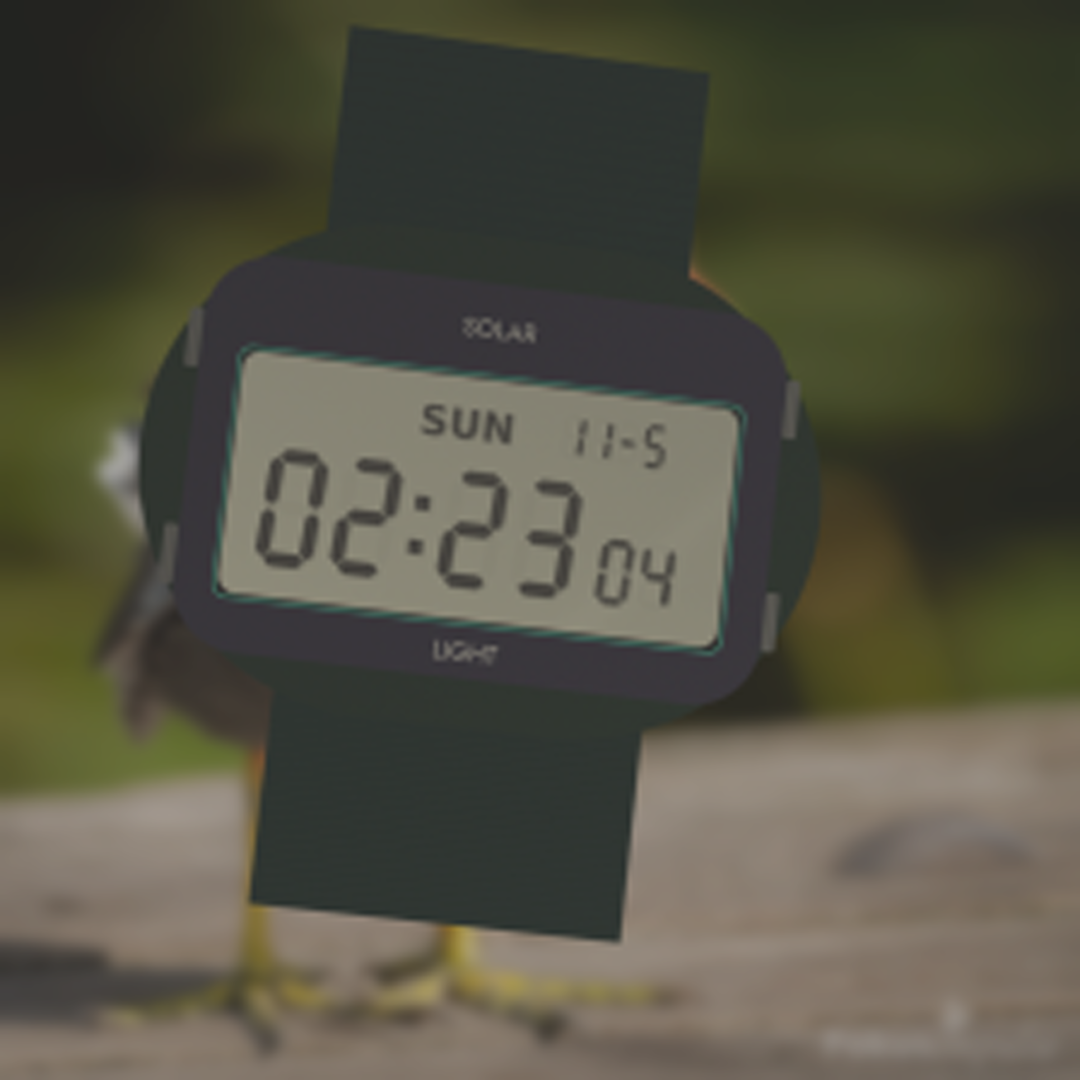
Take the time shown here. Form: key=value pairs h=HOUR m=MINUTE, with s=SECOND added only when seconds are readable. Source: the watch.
h=2 m=23 s=4
